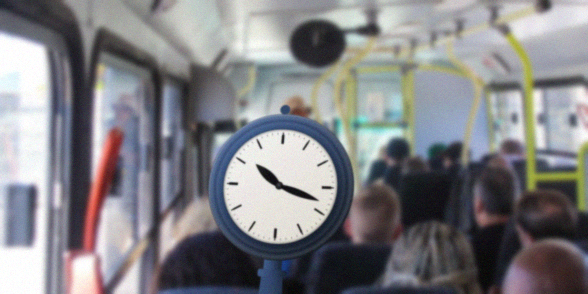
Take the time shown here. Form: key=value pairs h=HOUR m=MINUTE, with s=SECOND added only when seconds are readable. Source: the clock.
h=10 m=18
